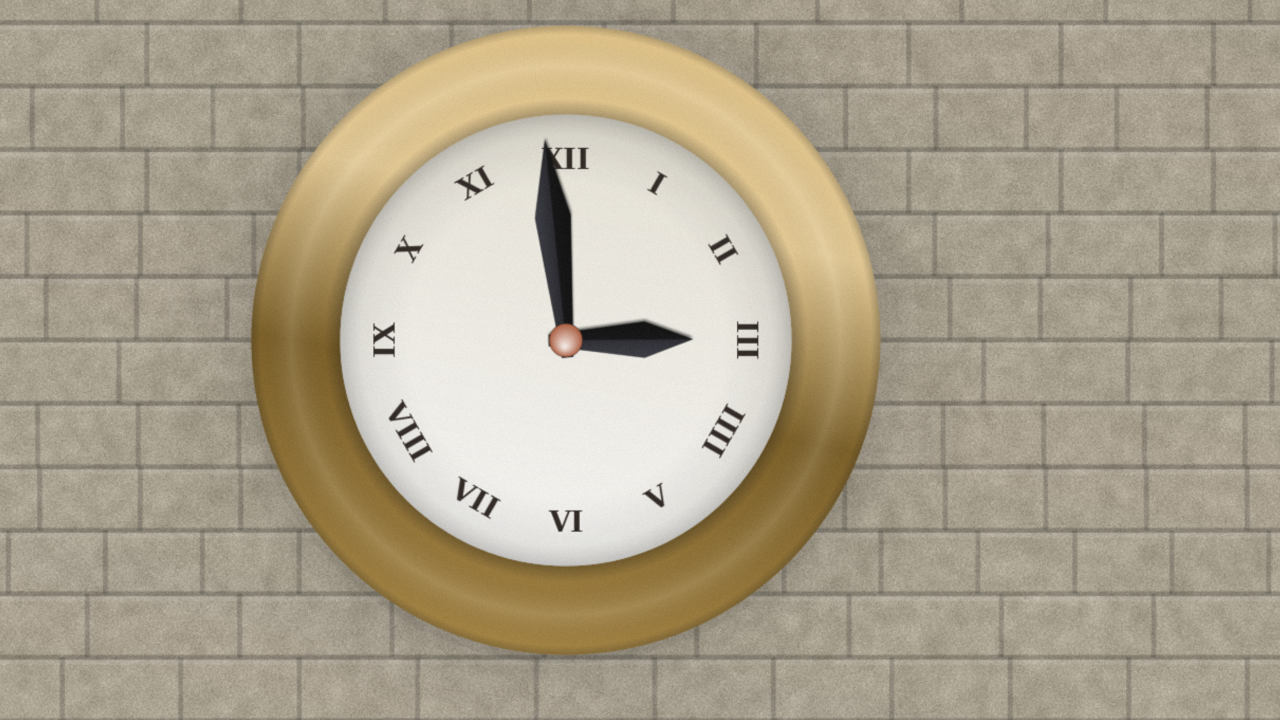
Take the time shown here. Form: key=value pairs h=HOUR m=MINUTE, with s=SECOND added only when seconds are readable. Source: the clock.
h=2 m=59
